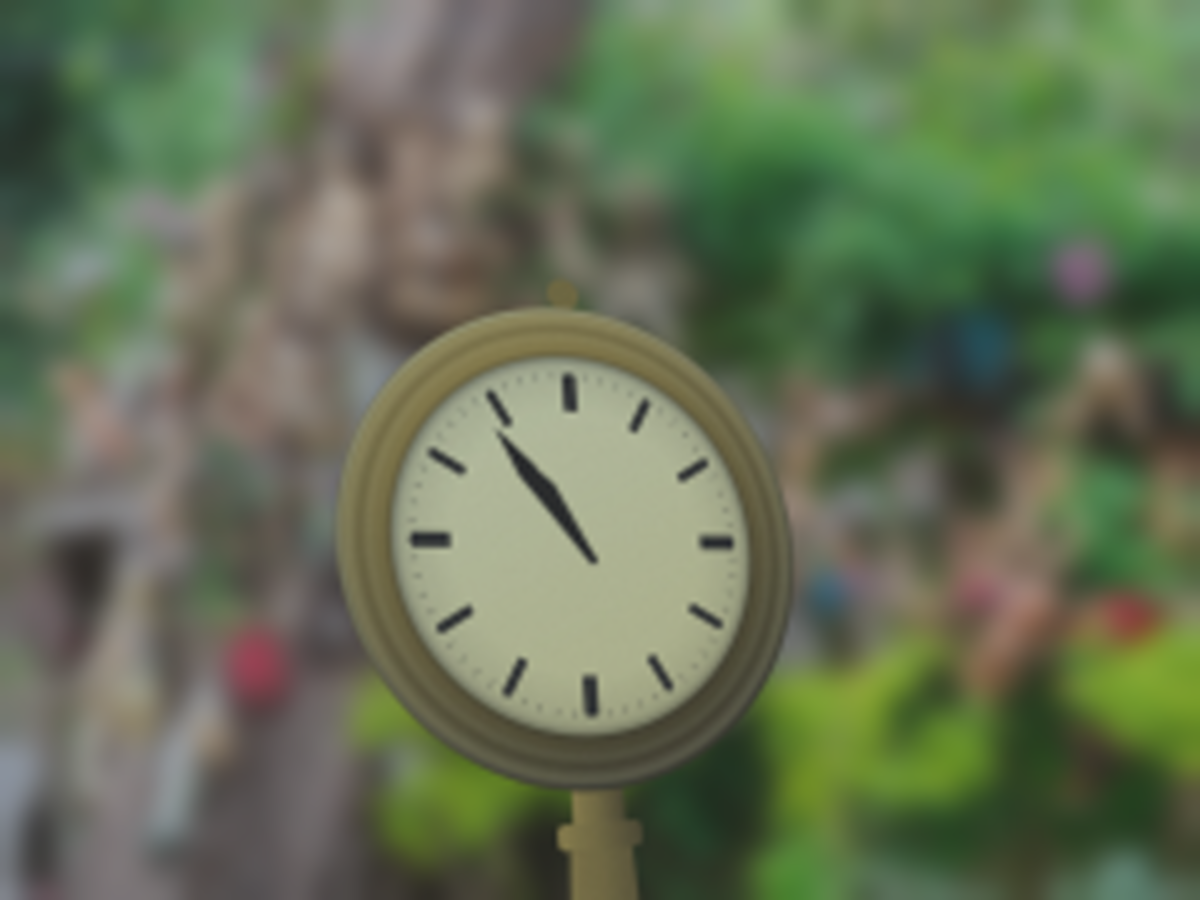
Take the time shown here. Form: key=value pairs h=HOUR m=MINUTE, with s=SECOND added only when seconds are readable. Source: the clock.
h=10 m=54
